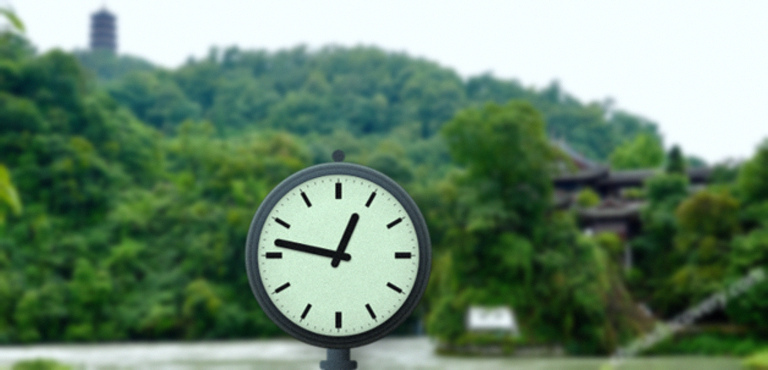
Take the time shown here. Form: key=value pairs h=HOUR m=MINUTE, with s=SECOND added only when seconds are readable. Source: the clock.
h=12 m=47
